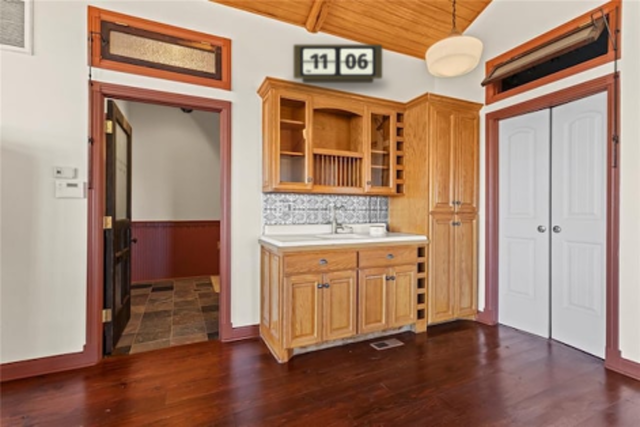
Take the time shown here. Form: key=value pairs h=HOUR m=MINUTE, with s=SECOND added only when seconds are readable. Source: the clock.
h=11 m=6
